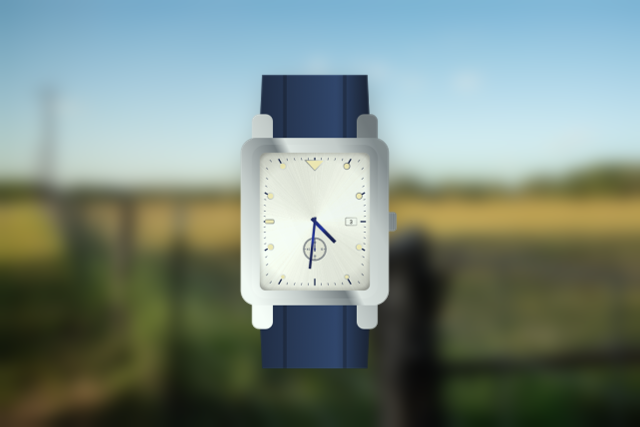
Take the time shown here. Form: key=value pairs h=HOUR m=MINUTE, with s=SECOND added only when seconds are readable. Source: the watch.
h=4 m=31
